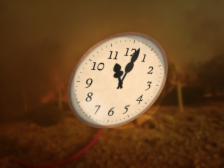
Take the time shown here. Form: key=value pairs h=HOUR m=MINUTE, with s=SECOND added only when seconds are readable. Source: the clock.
h=11 m=2
